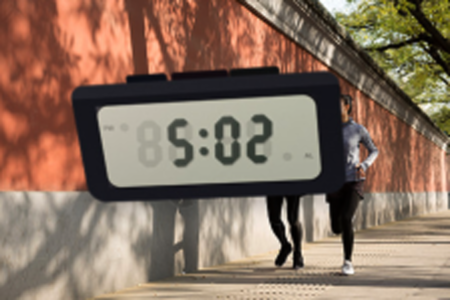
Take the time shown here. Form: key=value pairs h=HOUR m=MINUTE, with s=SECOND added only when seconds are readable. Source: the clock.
h=5 m=2
